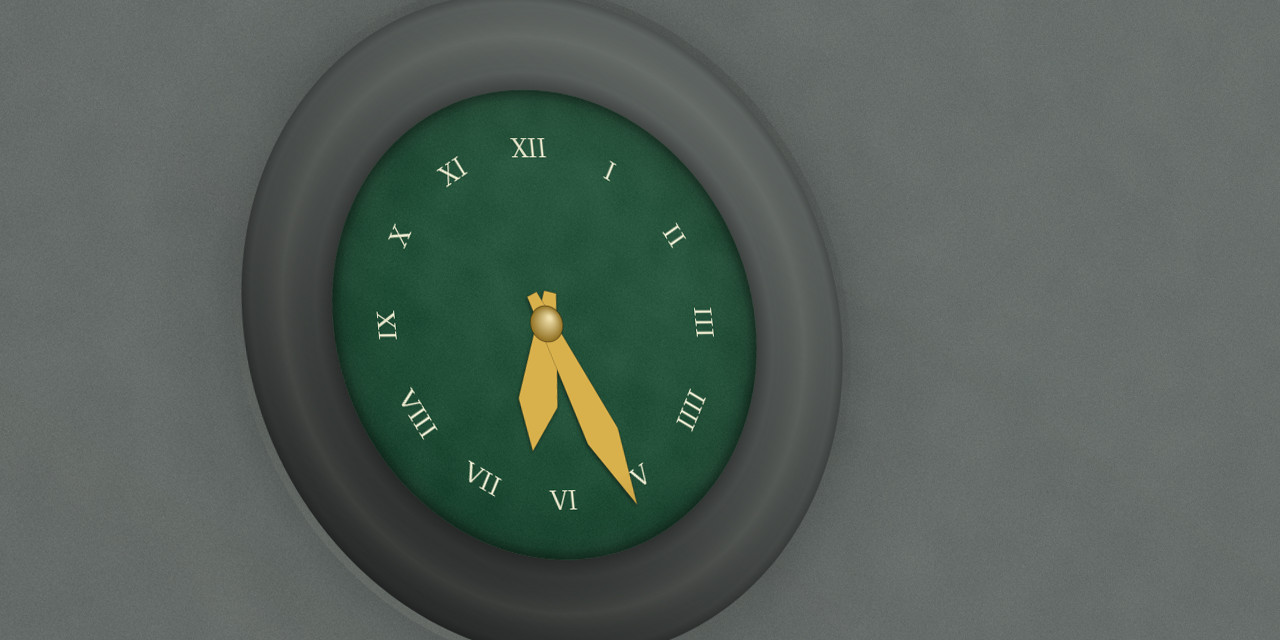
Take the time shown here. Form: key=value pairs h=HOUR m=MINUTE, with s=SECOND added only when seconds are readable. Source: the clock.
h=6 m=26
